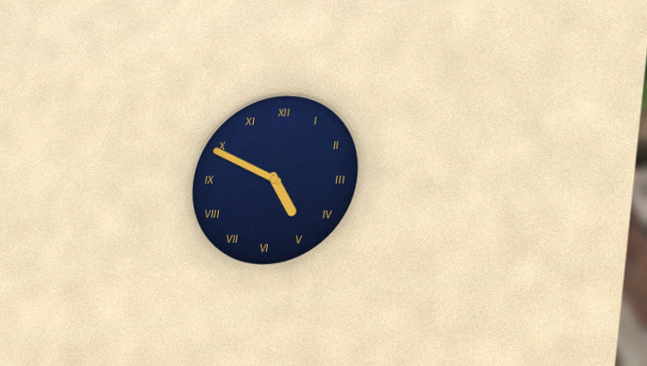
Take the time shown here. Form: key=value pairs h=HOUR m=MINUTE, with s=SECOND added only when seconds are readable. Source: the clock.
h=4 m=49
